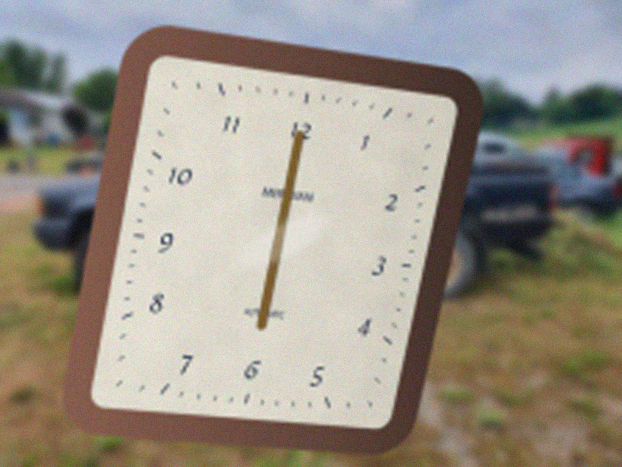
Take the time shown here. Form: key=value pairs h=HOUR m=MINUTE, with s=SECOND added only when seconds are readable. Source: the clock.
h=6 m=0
